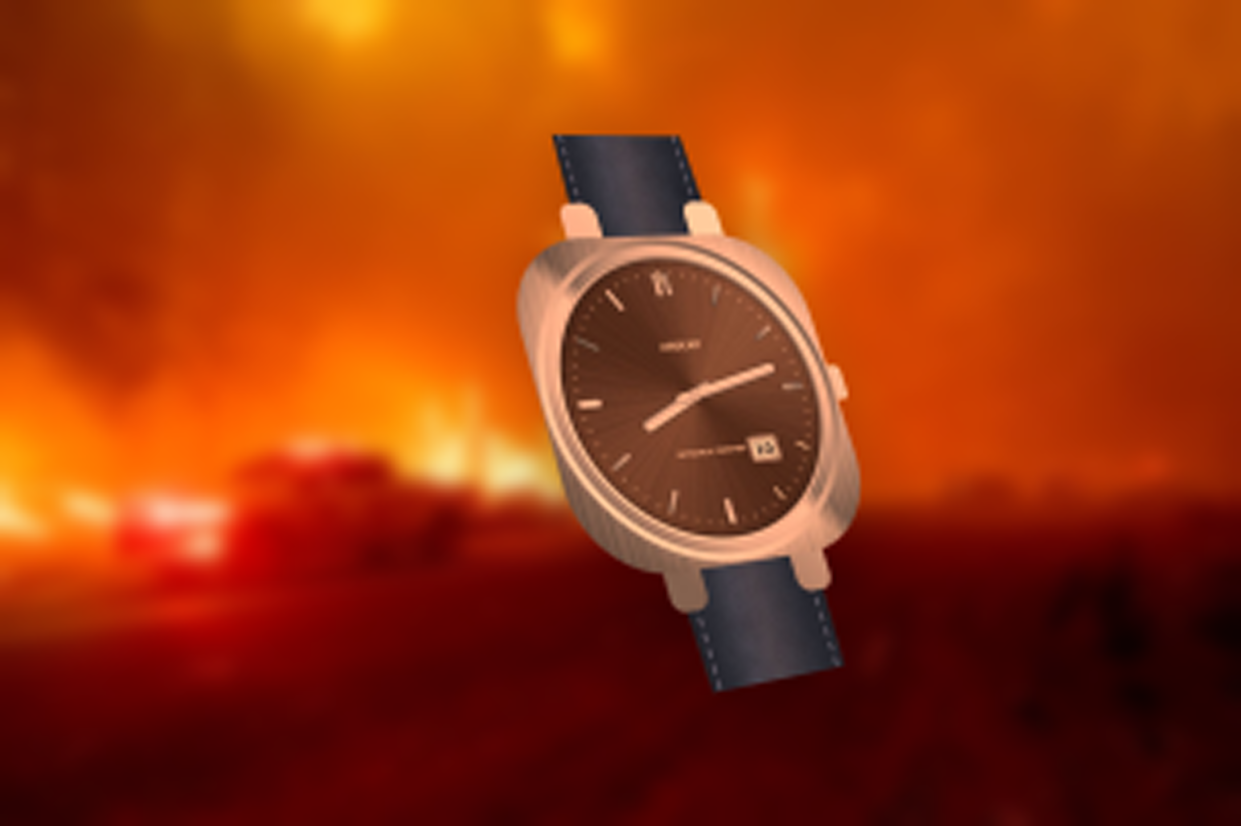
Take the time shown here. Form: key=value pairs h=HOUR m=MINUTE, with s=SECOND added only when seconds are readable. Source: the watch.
h=8 m=13
